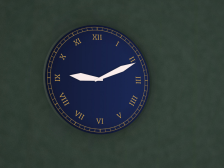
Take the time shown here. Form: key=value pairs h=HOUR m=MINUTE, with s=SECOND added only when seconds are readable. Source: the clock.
h=9 m=11
